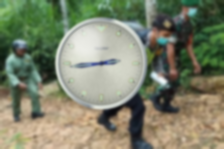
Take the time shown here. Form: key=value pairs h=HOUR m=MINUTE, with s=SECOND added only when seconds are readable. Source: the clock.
h=2 m=44
